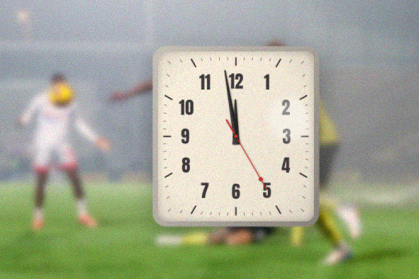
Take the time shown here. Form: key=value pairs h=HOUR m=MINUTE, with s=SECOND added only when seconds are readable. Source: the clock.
h=11 m=58 s=25
